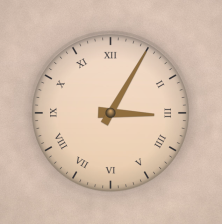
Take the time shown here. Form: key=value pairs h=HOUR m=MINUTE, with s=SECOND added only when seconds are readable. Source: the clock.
h=3 m=5
